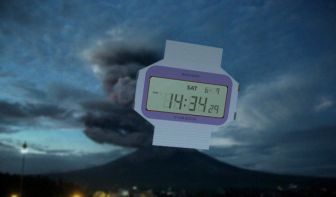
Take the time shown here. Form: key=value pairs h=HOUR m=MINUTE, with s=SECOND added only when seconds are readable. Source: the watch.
h=14 m=34 s=29
